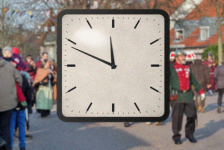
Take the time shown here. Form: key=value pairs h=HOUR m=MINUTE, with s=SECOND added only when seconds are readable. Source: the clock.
h=11 m=49
